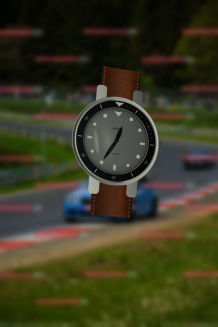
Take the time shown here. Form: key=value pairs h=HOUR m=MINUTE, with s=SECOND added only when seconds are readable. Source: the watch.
h=12 m=35
